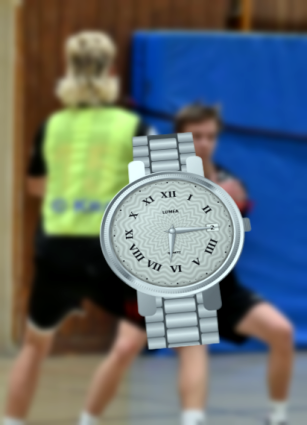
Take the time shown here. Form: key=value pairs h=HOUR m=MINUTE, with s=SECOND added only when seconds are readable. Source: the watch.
h=6 m=15
